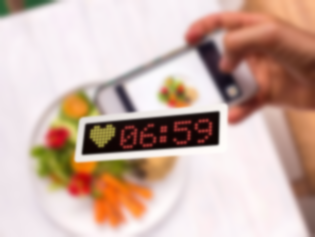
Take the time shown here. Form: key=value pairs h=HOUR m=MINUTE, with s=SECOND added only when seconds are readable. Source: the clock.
h=6 m=59
